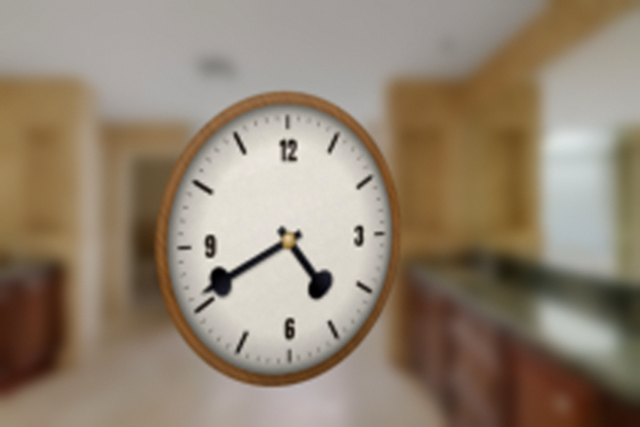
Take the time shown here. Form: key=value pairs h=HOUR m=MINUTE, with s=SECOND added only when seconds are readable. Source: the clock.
h=4 m=41
